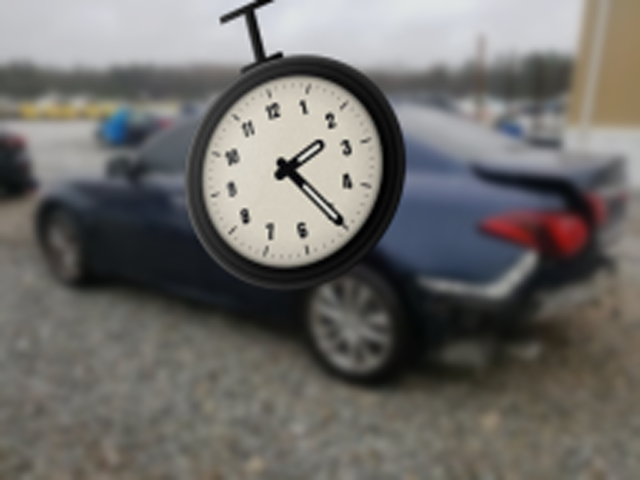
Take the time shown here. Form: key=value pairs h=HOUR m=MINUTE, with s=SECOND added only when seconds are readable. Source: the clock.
h=2 m=25
